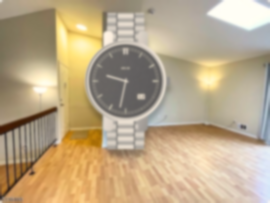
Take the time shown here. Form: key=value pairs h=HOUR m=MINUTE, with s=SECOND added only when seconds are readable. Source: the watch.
h=9 m=32
